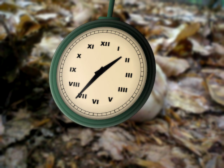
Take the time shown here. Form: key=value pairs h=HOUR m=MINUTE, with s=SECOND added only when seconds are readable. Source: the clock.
h=1 m=36
